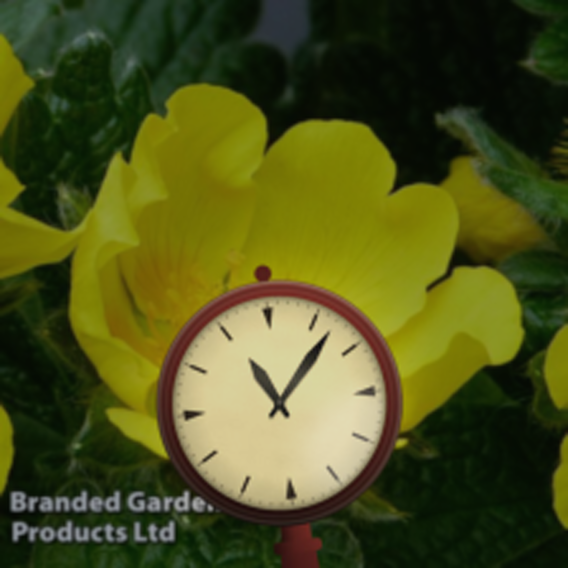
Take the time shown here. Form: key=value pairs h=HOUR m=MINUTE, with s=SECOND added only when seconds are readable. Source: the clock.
h=11 m=7
